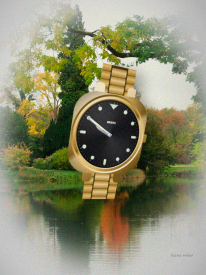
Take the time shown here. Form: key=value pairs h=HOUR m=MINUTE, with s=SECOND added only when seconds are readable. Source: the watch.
h=9 m=50
